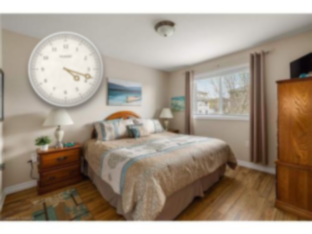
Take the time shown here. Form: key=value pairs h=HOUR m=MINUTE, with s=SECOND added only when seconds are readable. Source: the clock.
h=4 m=18
